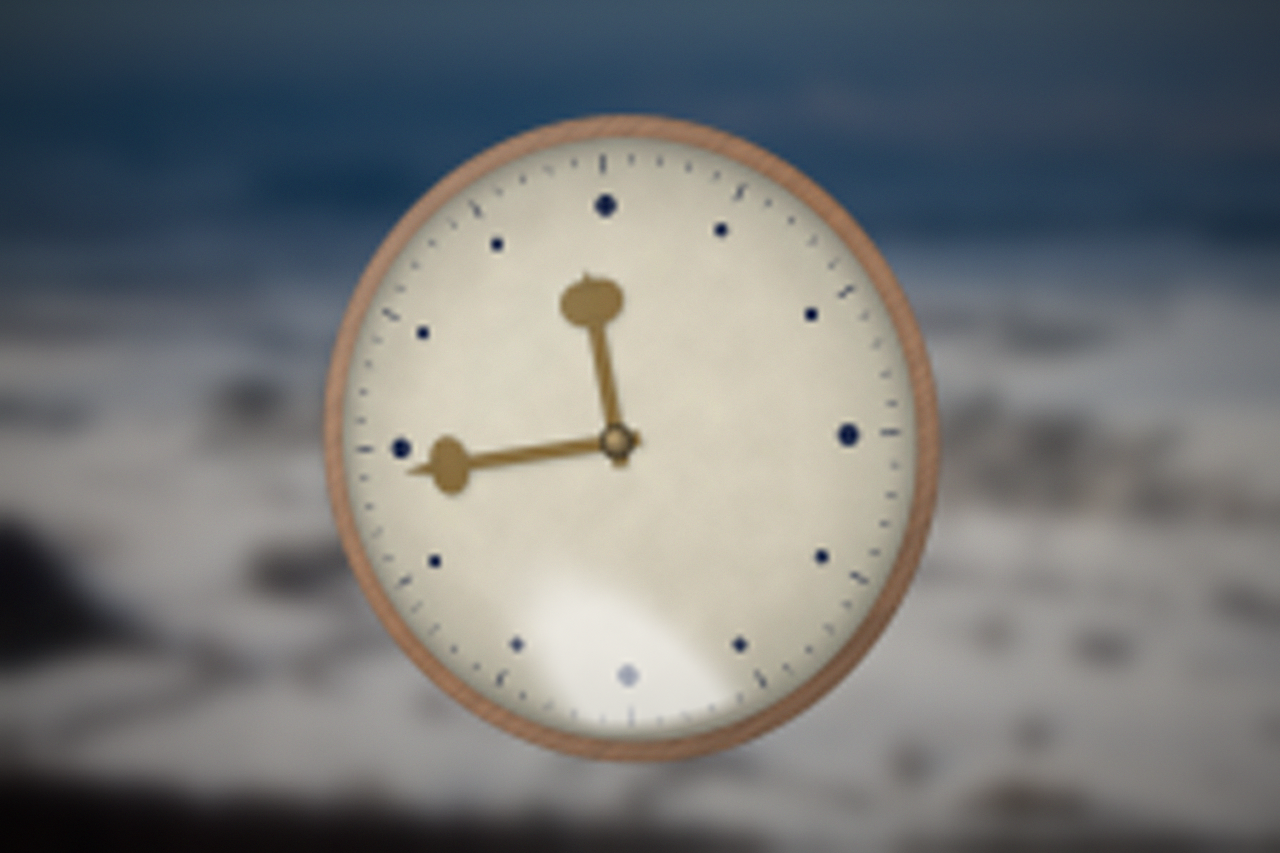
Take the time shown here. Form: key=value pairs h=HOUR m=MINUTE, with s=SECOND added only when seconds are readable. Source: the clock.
h=11 m=44
